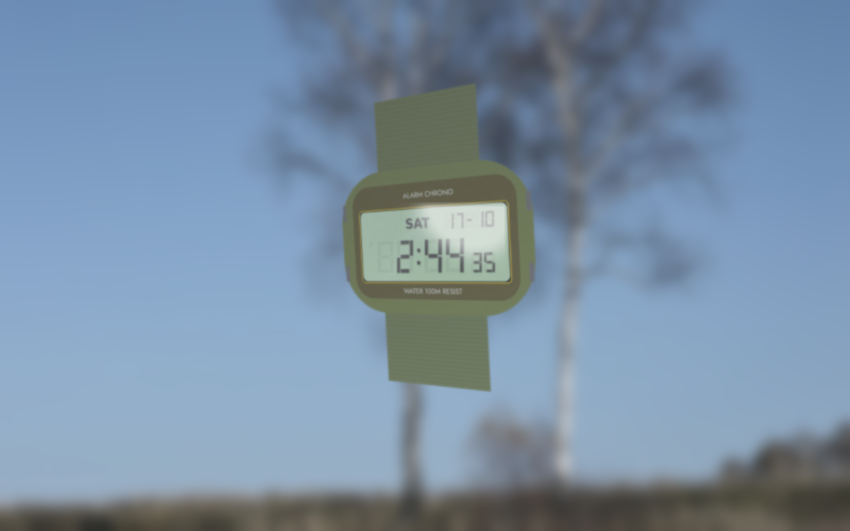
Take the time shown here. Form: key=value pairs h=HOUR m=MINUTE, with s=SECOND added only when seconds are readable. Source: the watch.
h=2 m=44 s=35
